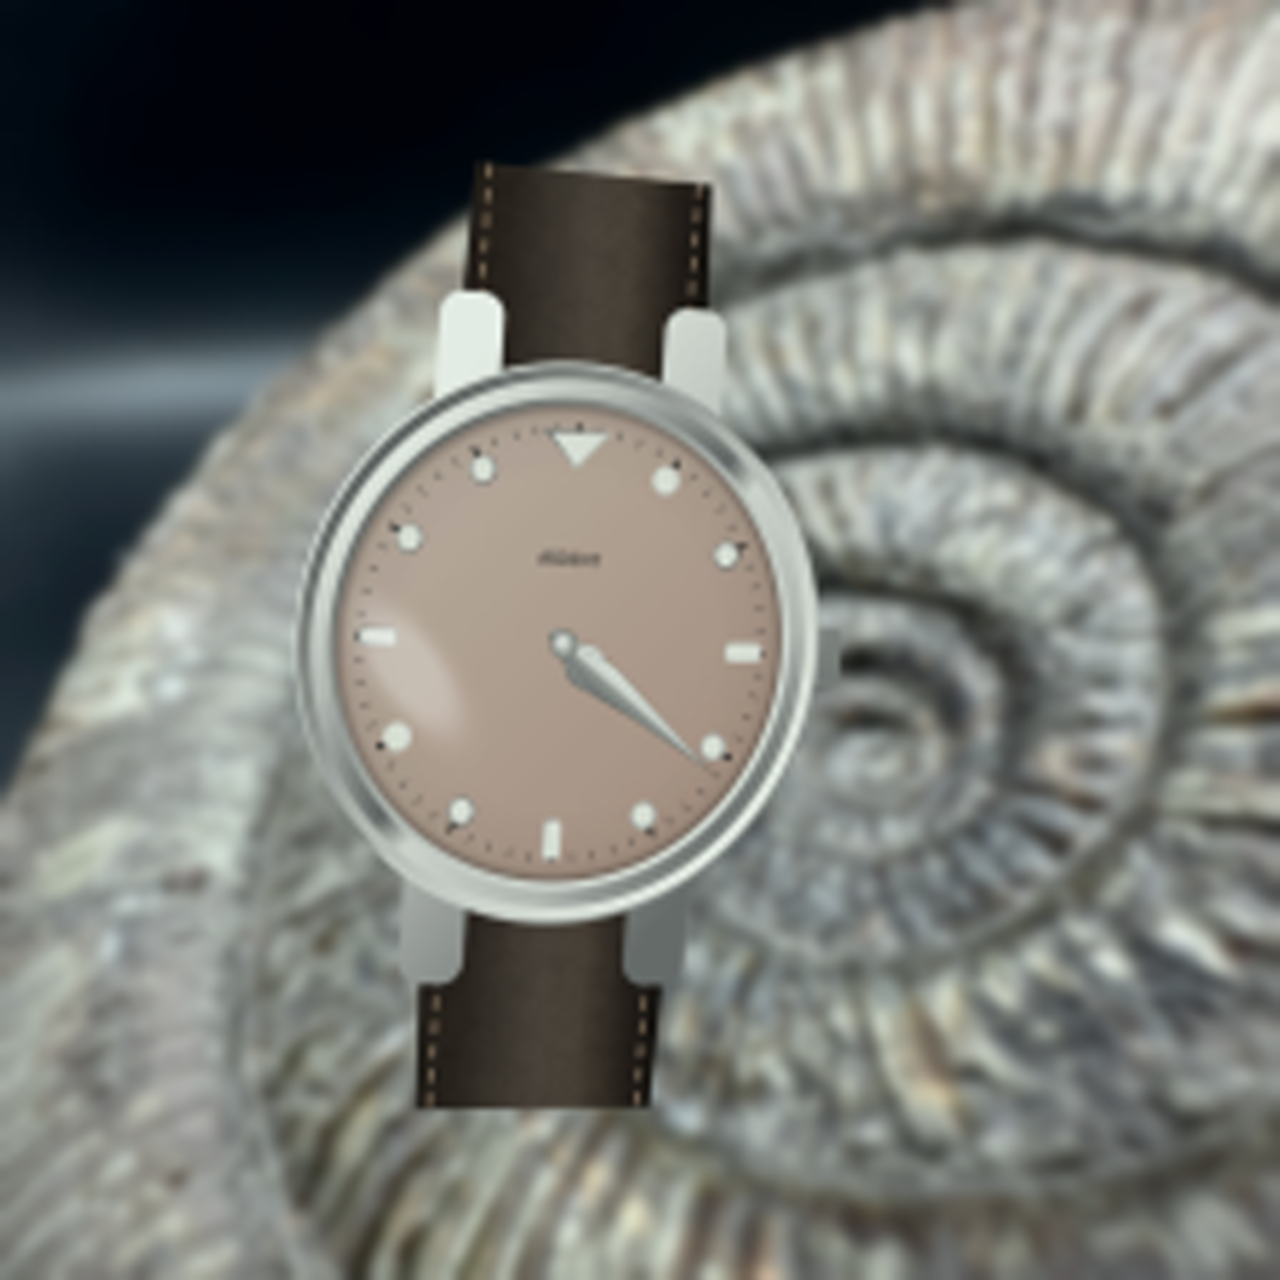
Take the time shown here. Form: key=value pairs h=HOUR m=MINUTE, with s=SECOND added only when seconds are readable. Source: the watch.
h=4 m=21
